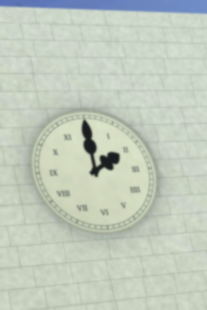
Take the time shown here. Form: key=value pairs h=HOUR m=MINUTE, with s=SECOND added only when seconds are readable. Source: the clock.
h=2 m=0
